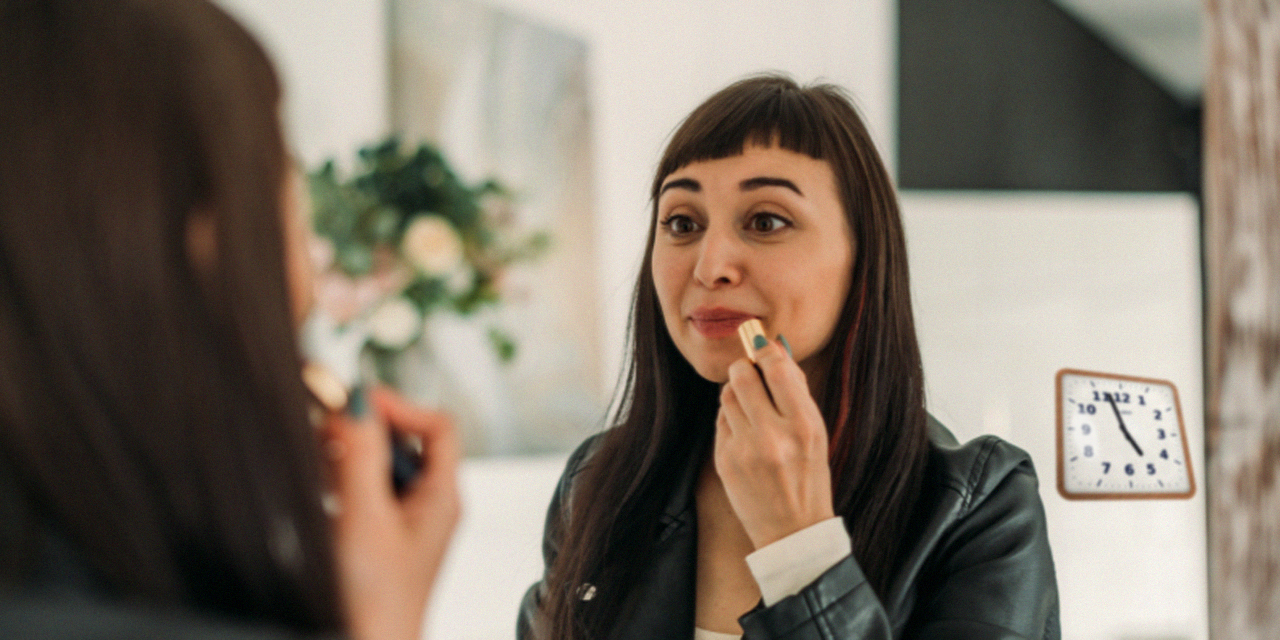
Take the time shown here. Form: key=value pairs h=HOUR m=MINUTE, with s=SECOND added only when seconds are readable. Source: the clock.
h=4 m=57
